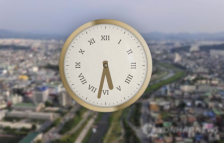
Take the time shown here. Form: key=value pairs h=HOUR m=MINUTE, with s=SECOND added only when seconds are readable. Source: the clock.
h=5 m=32
